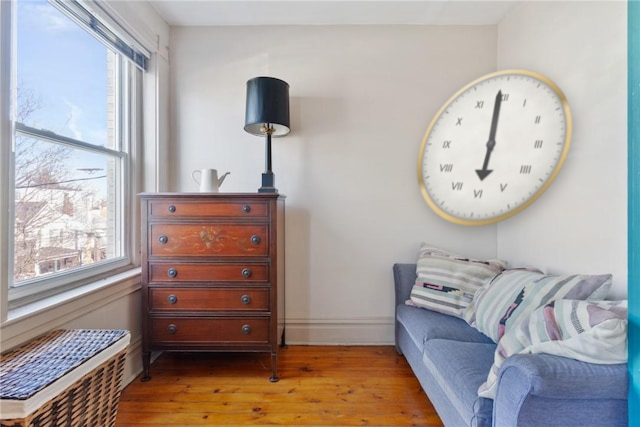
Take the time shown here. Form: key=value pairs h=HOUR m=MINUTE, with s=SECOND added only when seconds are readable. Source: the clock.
h=5 m=59
